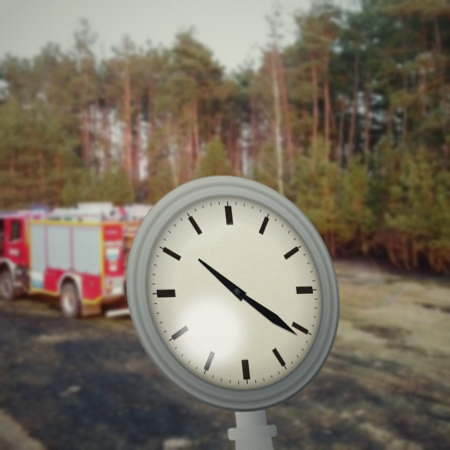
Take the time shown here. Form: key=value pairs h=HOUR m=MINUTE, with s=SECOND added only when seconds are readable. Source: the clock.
h=10 m=21
